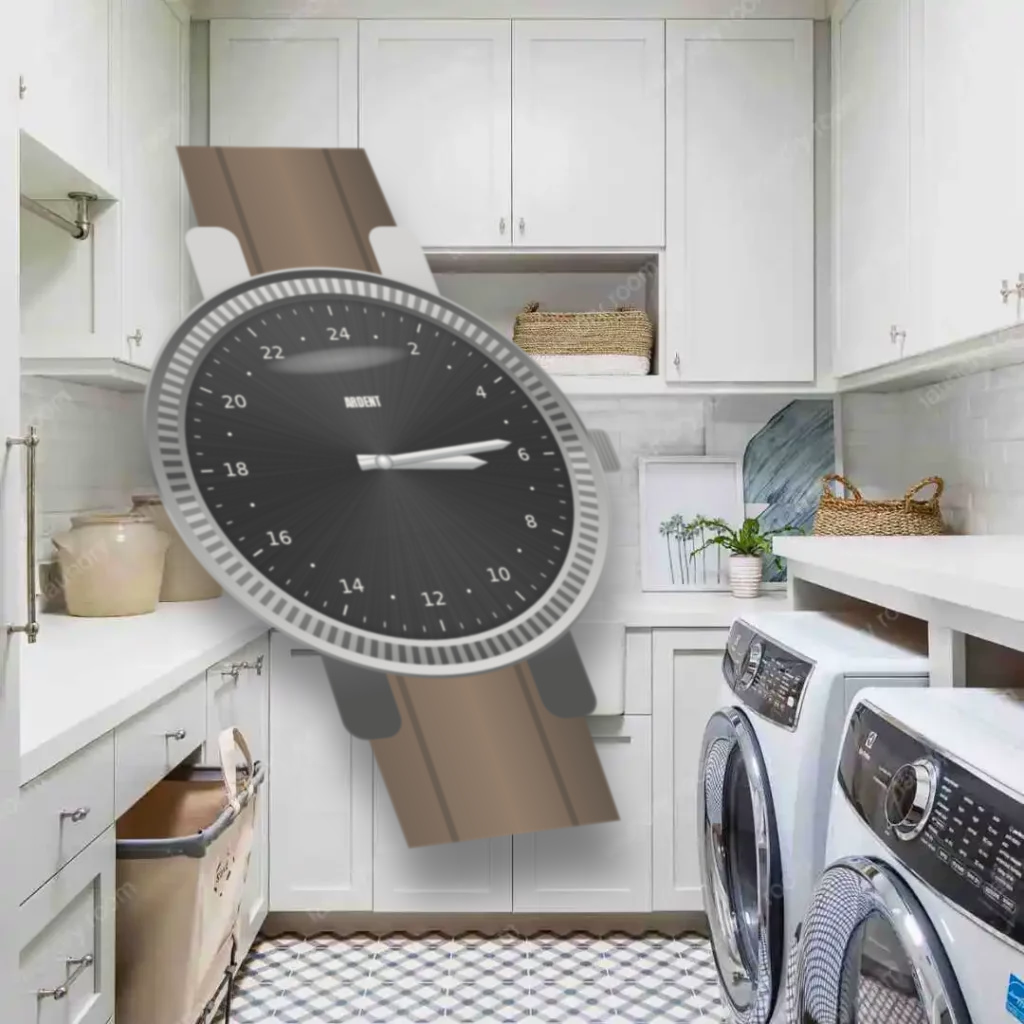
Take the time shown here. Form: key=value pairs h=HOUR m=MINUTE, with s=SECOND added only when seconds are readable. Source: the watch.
h=6 m=14
